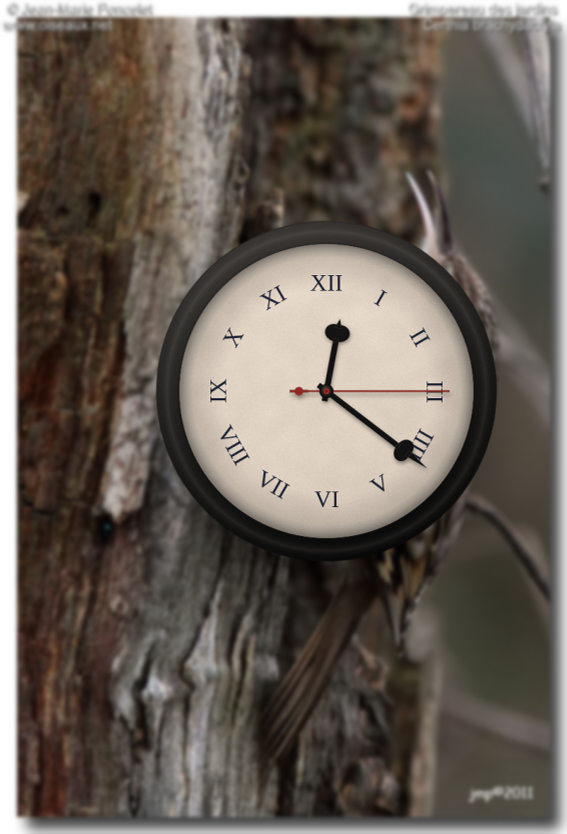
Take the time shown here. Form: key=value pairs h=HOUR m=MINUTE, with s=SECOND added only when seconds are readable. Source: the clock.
h=12 m=21 s=15
